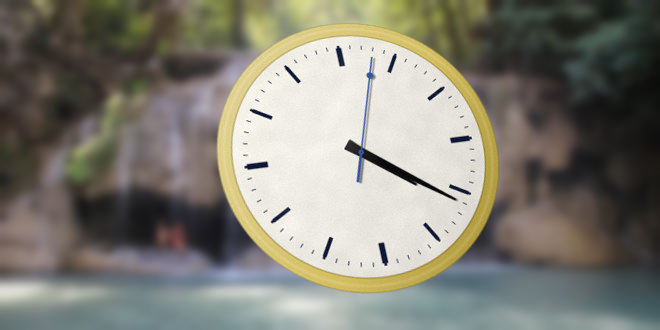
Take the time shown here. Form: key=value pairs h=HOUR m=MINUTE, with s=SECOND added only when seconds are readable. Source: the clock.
h=4 m=21 s=3
